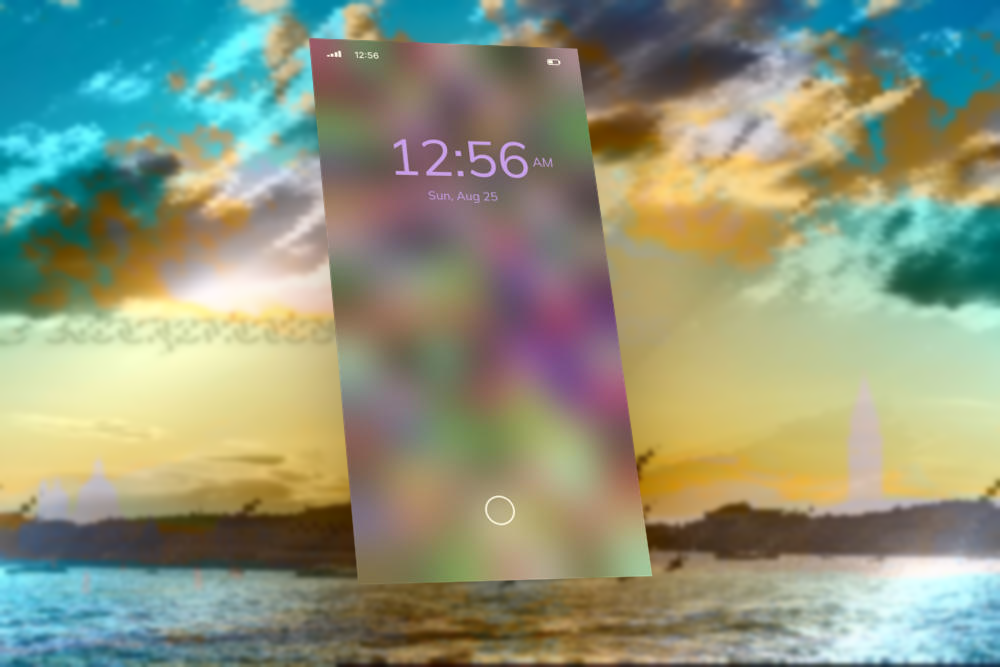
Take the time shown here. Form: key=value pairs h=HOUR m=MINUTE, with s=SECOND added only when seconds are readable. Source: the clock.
h=12 m=56
